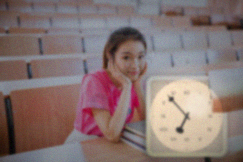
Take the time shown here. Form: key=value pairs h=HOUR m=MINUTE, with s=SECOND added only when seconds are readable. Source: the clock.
h=6 m=53
